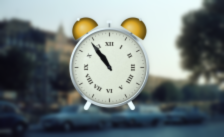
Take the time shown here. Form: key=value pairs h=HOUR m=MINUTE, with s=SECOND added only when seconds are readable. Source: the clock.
h=10 m=54
